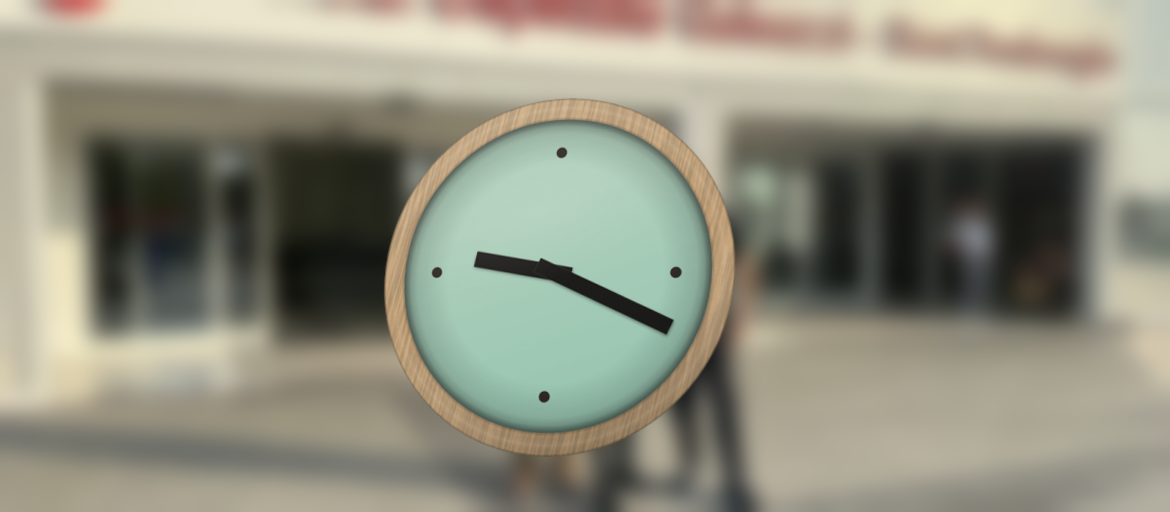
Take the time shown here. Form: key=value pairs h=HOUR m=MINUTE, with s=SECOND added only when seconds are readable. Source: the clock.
h=9 m=19
